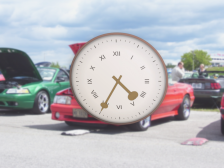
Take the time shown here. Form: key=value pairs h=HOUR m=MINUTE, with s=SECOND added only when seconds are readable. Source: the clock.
h=4 m=35
